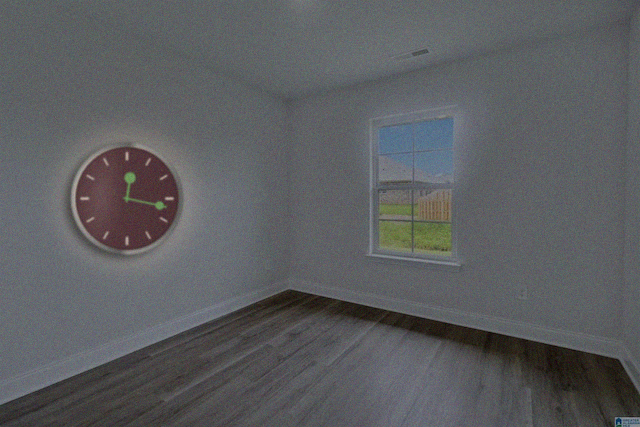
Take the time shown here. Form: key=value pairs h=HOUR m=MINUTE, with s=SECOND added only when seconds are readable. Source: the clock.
h=12 m=17
